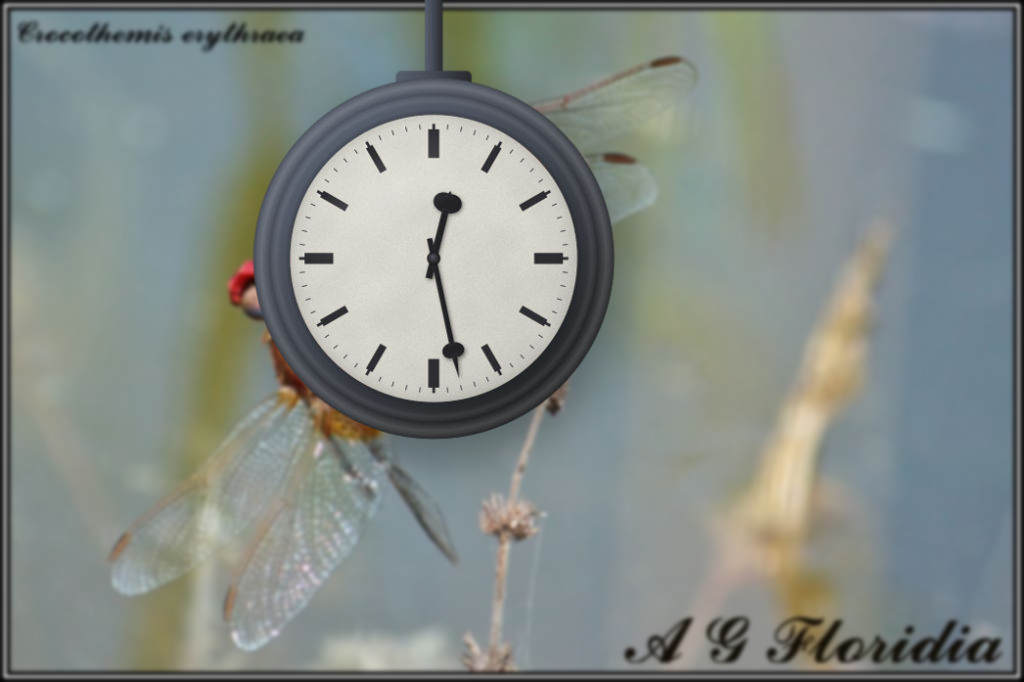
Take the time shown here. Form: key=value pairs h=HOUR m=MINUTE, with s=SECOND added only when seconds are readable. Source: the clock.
h=12 m=28
